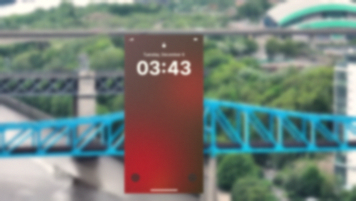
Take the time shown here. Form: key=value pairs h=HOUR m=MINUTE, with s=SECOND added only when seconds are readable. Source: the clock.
h=3 m=43
